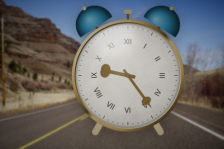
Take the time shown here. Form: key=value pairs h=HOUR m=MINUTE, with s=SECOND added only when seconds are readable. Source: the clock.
h=9 m=24
